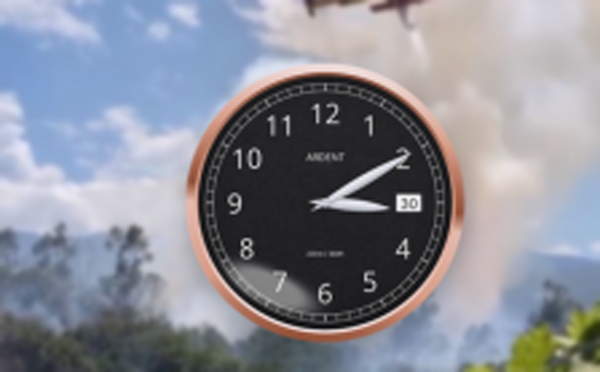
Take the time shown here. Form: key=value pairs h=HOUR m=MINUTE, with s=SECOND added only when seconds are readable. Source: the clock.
h=3 m=10
